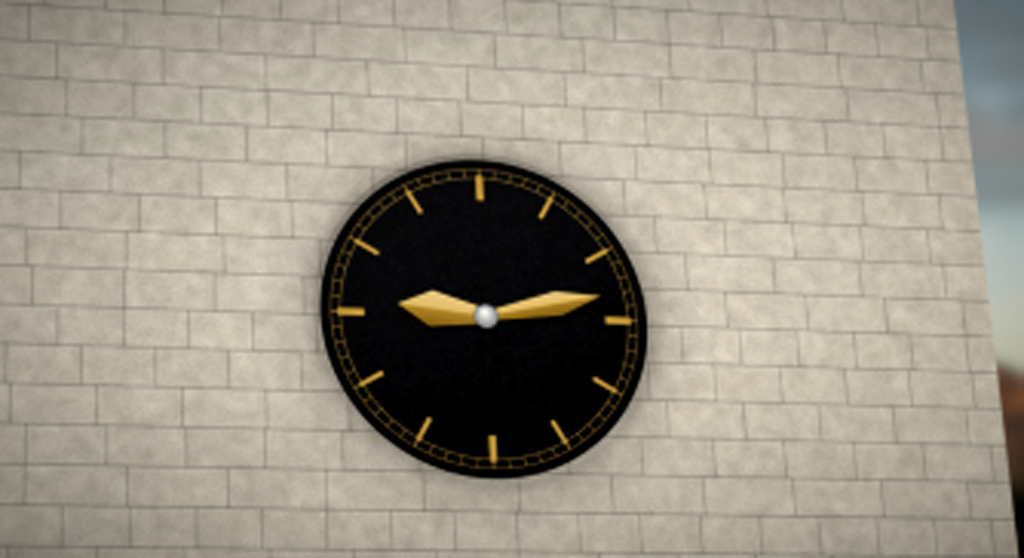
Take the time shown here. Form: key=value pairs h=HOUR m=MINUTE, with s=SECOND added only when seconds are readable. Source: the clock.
h=9 m=13
